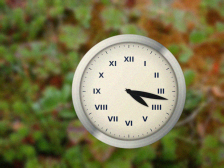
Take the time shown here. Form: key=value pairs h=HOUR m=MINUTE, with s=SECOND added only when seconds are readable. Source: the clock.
h=4 m=17
